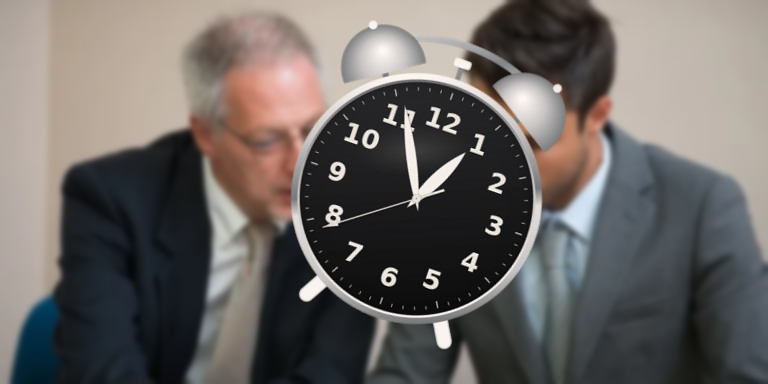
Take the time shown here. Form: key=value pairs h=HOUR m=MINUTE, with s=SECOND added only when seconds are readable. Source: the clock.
h=12 m=55 s=39
